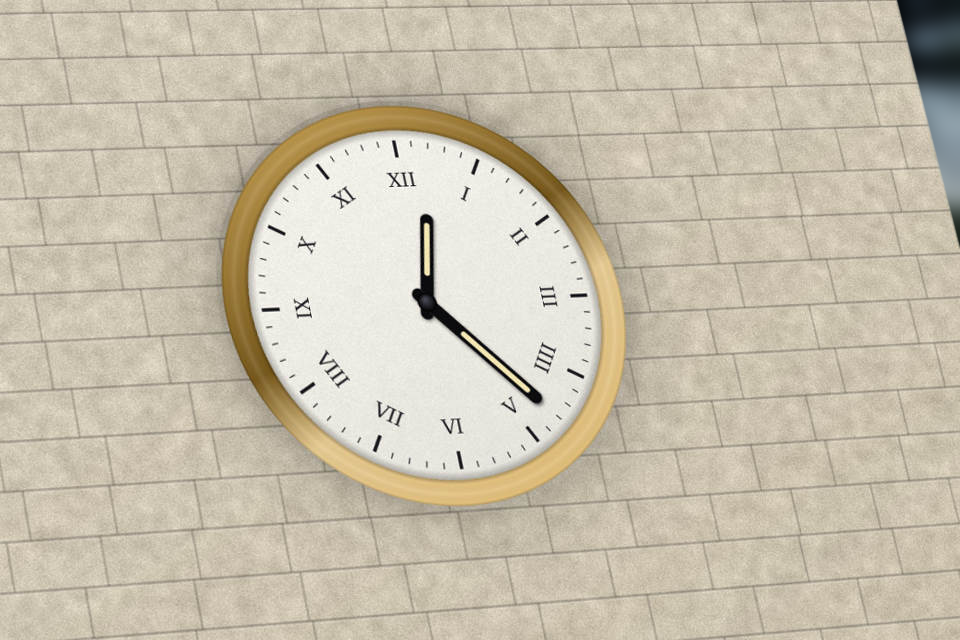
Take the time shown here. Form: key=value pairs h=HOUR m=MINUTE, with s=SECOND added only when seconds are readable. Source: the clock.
h=12 m=23
